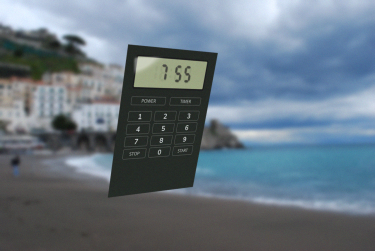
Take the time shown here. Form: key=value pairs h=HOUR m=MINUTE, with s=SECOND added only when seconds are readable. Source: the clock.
h=7 m=55
